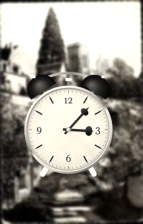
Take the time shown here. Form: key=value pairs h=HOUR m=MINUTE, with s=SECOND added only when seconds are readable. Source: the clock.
h=3 m=7
